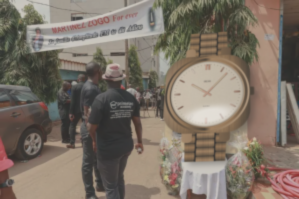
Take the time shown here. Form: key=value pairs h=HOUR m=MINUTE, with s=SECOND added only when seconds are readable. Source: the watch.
h=10 m=7
